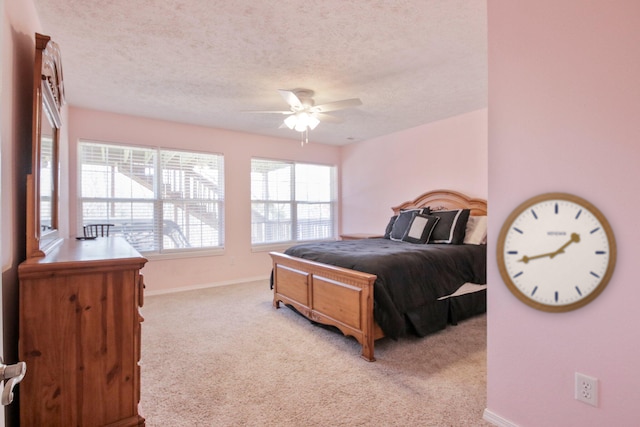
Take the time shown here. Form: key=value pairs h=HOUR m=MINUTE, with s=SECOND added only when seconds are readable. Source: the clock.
h=1 m=43
